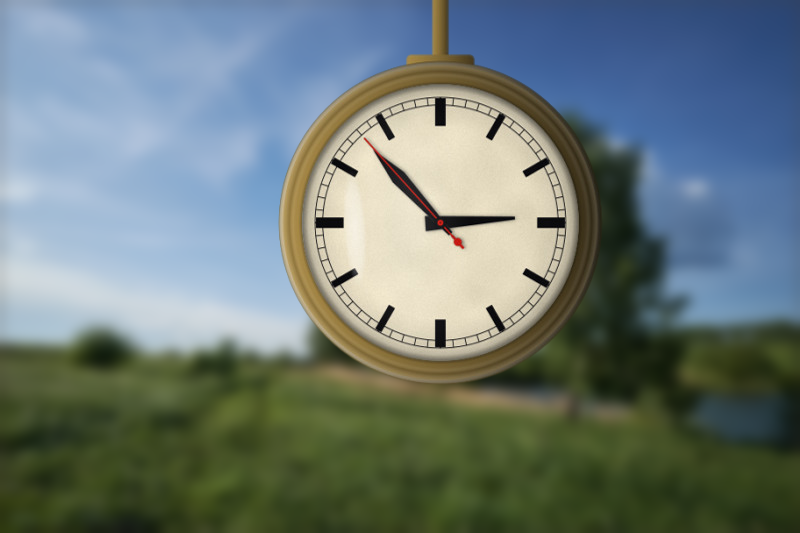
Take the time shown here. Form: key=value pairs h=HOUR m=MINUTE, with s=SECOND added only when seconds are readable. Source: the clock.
h=2 m=52 s=53
